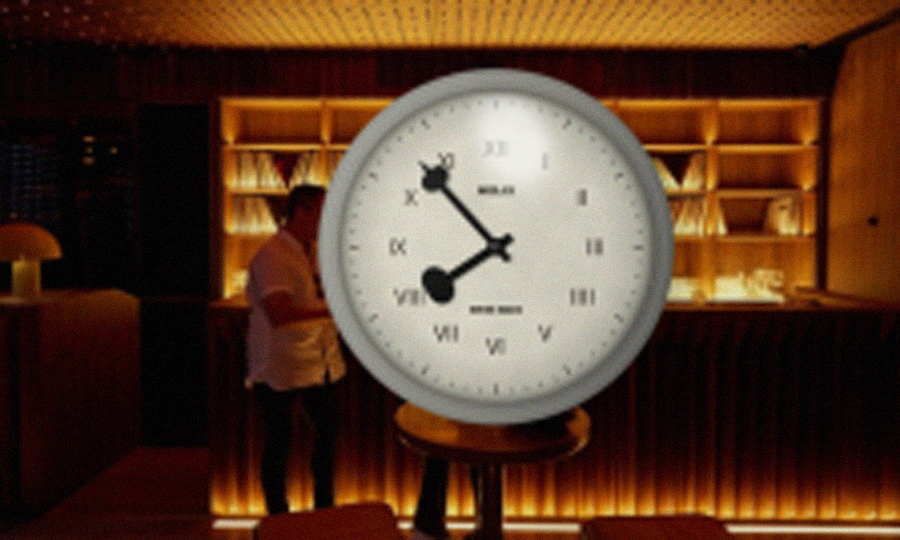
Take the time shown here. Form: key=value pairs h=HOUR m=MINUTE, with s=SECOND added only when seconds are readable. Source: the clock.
h=7 m=53
